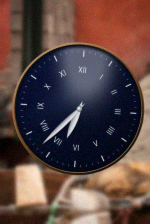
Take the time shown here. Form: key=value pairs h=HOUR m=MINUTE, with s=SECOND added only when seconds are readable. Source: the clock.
h=6 m=37
